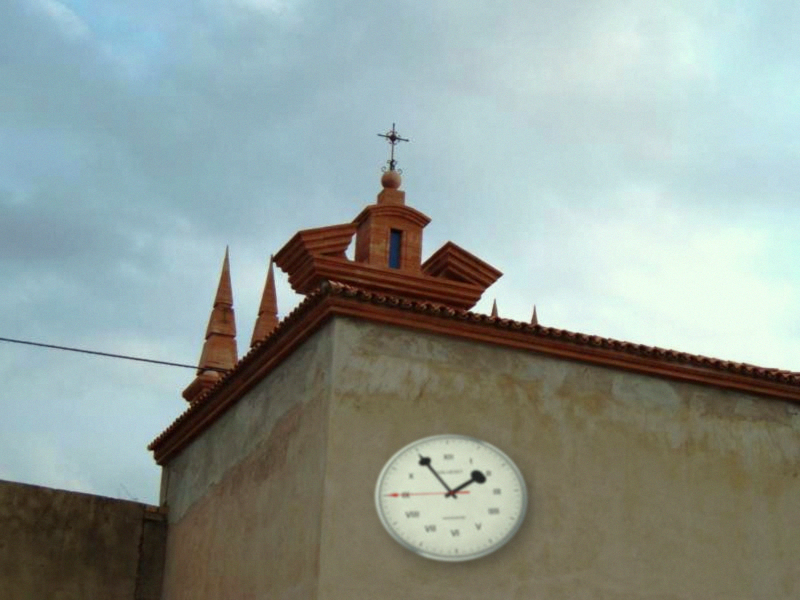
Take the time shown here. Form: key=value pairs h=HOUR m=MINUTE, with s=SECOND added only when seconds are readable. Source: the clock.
h=1 m=54 s=45
